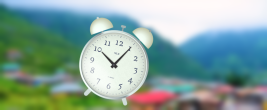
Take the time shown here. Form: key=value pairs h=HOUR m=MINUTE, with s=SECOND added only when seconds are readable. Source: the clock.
h=10 m=5
